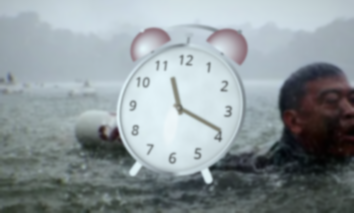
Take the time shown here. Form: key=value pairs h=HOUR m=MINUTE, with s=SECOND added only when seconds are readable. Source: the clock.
h=11 m=19
